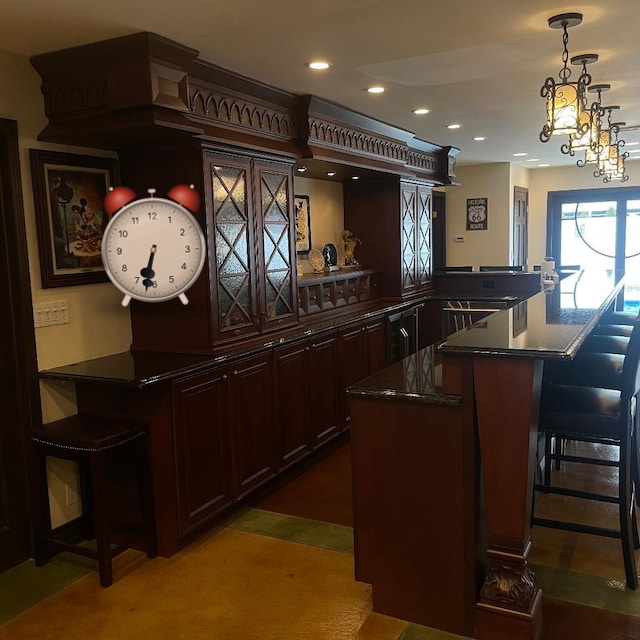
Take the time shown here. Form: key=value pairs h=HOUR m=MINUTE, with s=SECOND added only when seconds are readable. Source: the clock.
h=6 m=32
